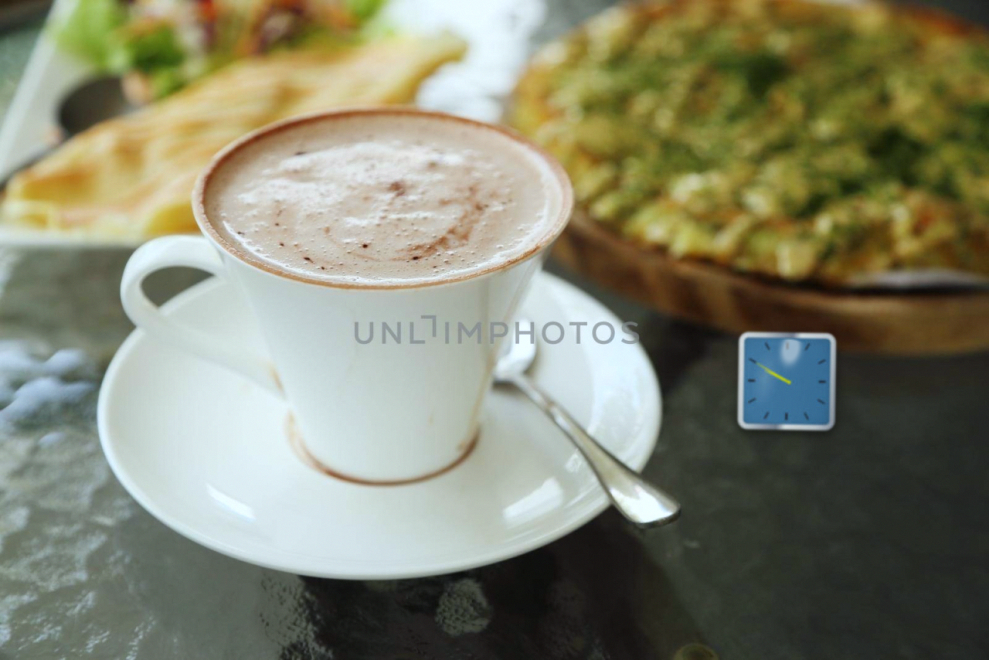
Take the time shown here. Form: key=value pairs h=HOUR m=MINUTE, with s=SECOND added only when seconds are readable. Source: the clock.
h=9 m=50
